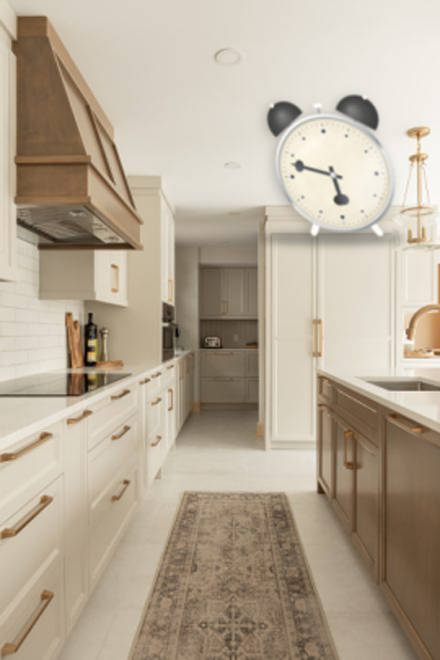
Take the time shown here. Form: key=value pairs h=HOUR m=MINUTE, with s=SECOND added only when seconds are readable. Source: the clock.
h=5 m=48
